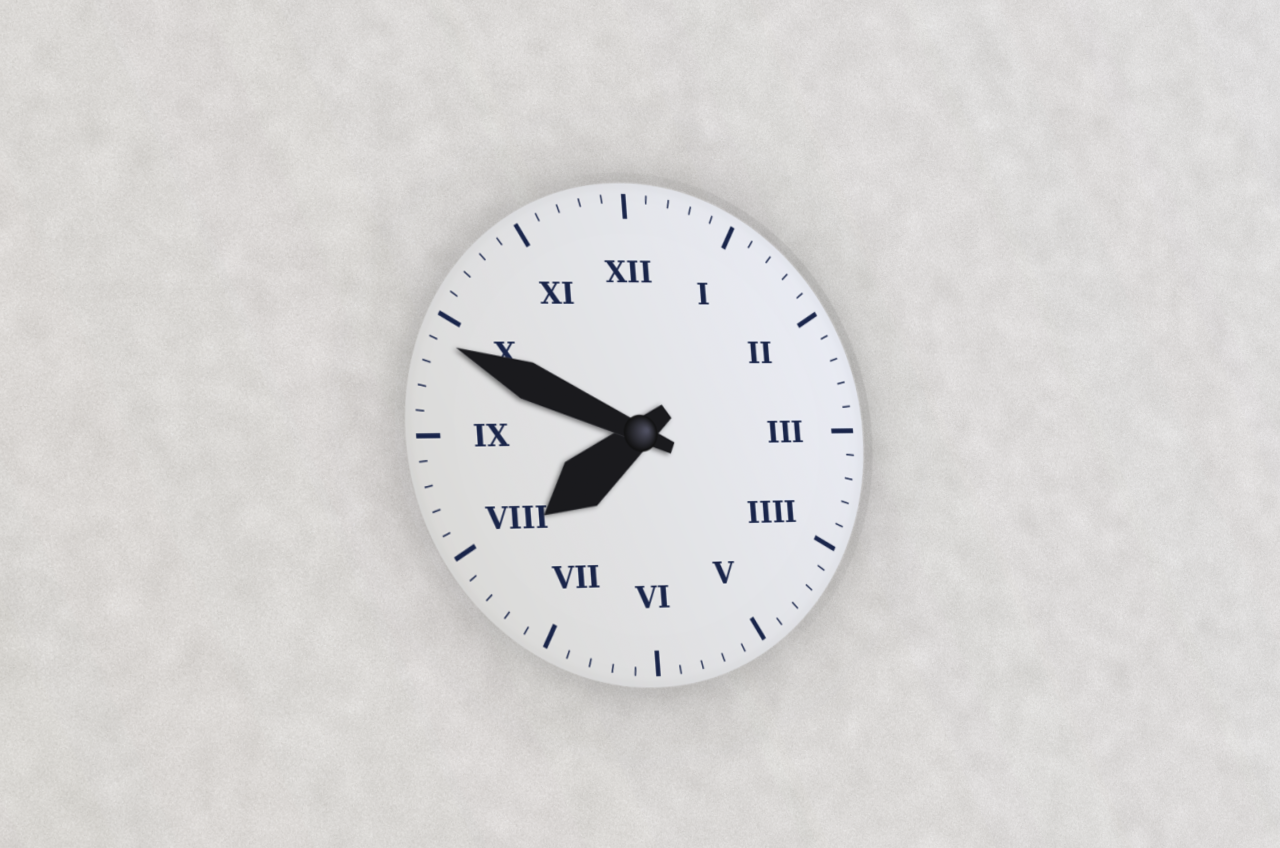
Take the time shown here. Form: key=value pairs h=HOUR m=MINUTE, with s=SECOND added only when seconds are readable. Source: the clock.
h=7 m=49
